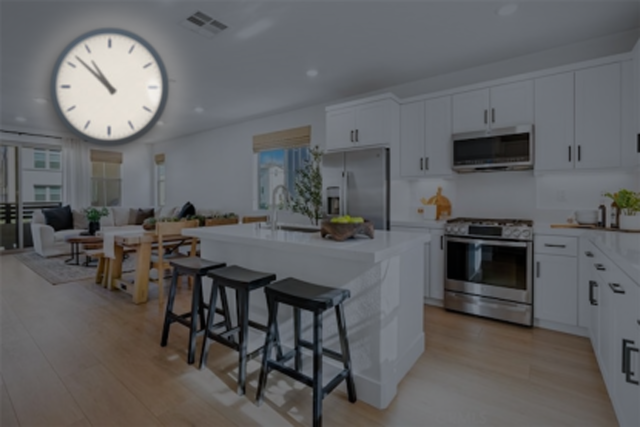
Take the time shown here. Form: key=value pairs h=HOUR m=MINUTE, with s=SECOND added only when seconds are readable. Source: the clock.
h=10 m=52
